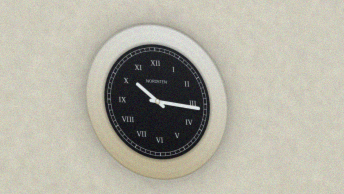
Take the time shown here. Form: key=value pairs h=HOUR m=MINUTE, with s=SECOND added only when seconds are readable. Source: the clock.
h=10 m=16
